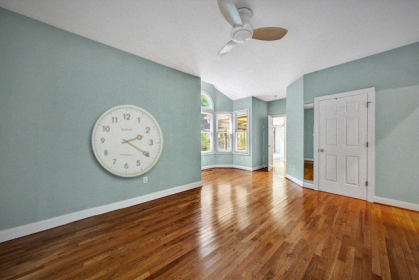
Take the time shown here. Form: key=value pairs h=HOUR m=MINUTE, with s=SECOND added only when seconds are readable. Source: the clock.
h=2 m=20
